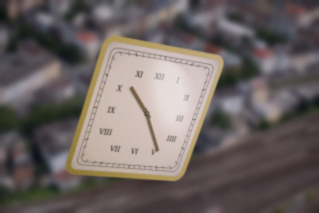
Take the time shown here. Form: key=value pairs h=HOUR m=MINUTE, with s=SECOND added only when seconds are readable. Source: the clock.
h=10 m=24
